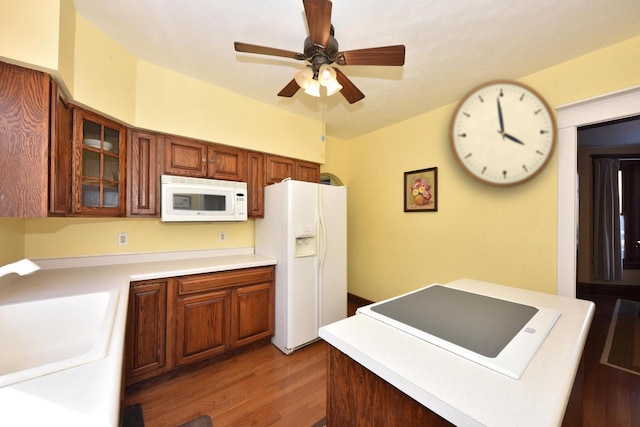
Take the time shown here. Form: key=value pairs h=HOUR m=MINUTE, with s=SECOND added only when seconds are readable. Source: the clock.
h=3 m=59
